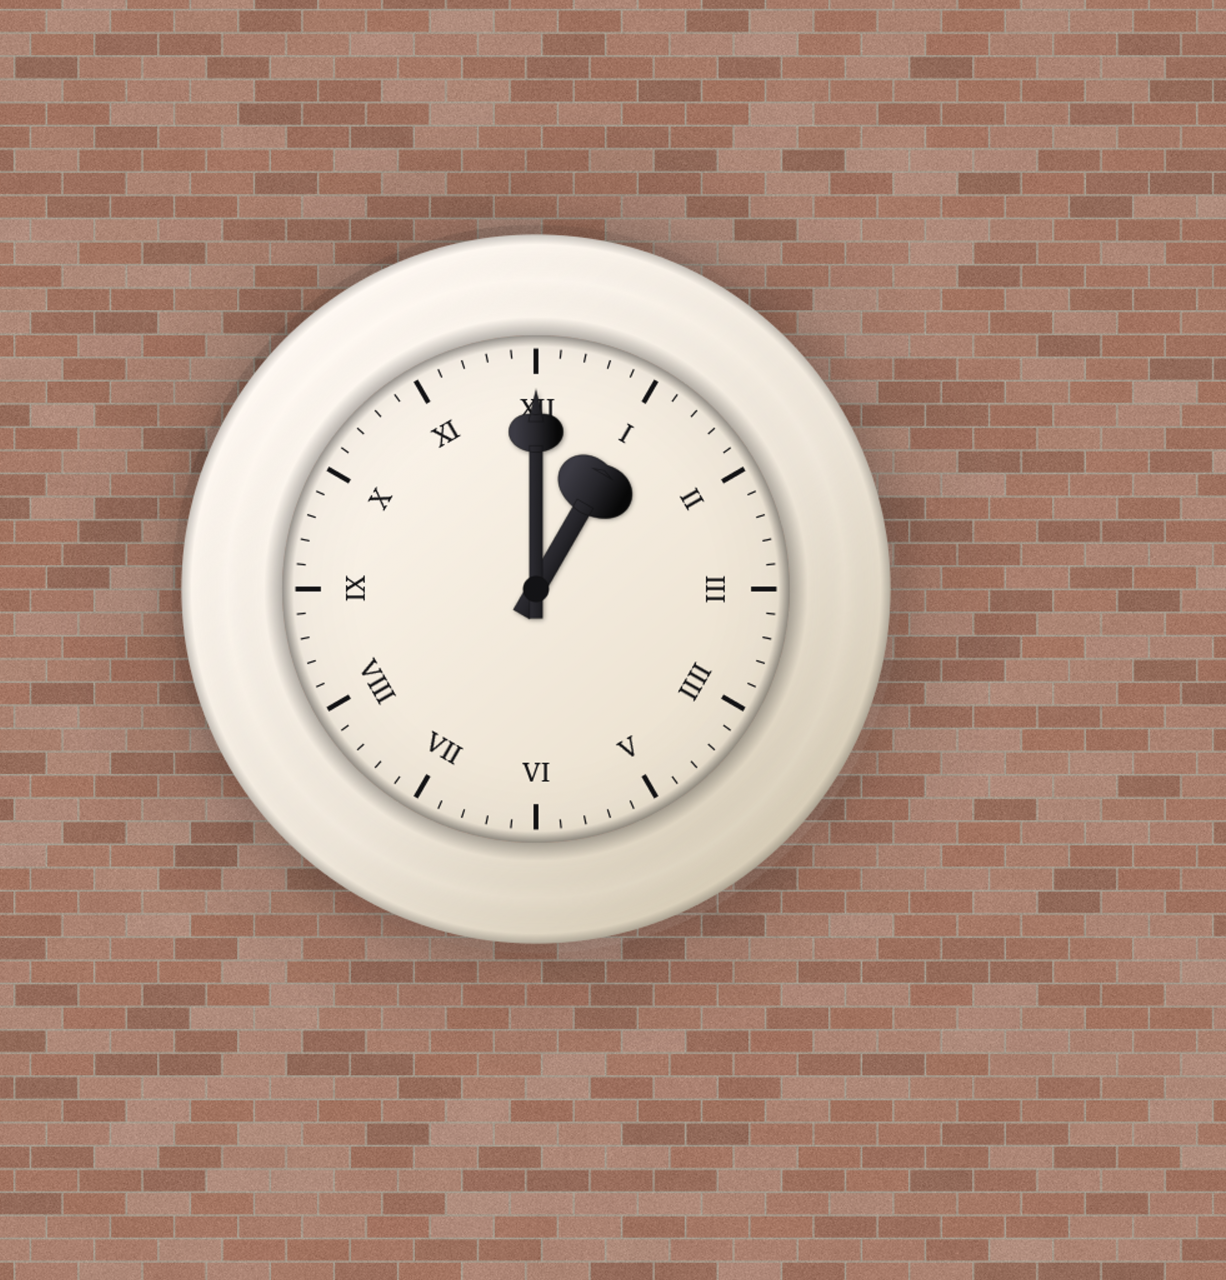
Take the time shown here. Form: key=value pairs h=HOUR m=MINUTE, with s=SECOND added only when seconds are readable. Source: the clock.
h=1 m=0
